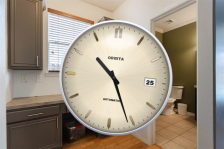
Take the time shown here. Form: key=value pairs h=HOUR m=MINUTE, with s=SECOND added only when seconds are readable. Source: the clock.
h=10 m=26
